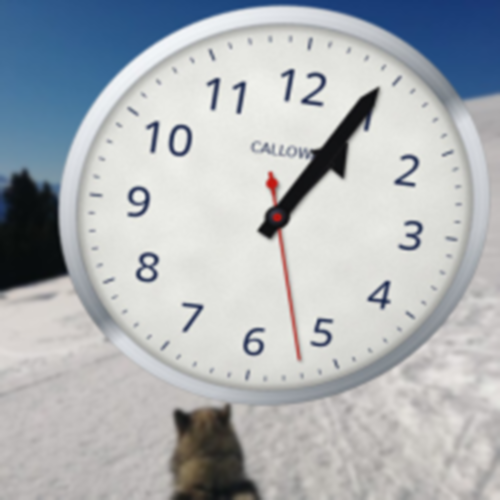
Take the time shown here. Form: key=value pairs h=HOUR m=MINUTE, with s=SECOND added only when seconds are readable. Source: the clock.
h=1 m=4 s=27
